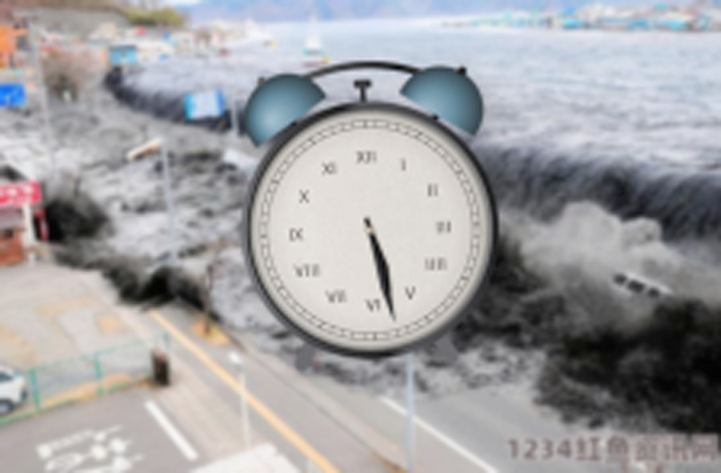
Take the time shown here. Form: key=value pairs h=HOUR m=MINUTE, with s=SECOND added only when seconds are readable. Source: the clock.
h=5 m=28
